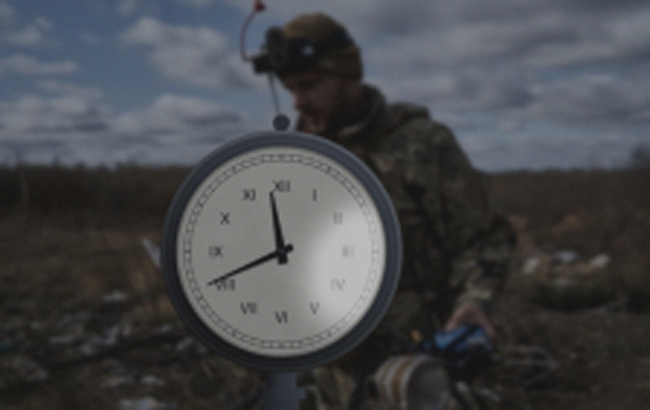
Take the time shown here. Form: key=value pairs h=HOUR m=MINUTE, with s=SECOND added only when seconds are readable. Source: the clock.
h=11 m=41
